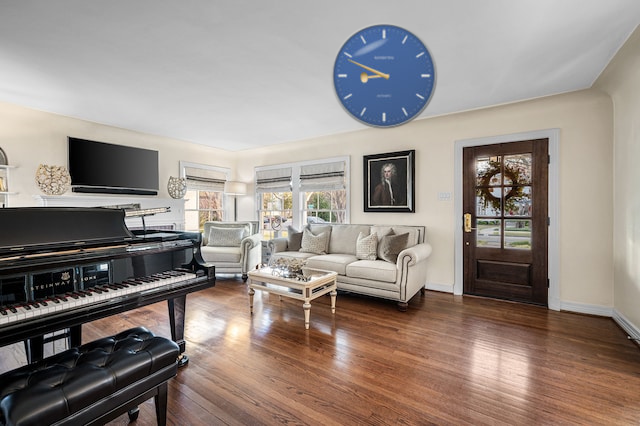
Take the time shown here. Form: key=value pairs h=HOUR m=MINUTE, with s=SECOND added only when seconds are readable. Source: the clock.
h=8 m=49
